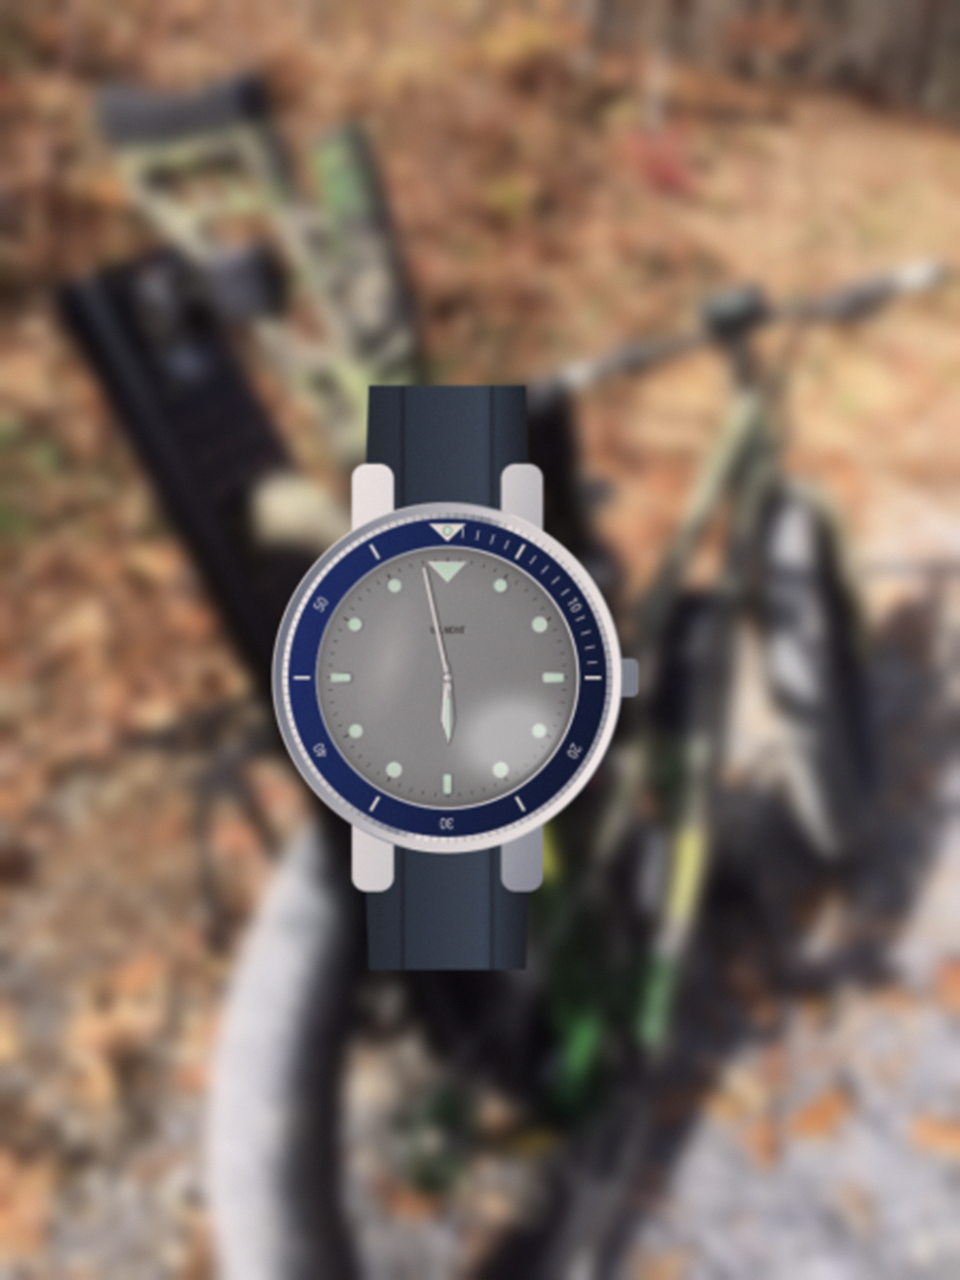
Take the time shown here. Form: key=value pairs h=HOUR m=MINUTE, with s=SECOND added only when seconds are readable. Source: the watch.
h=5 m=58
